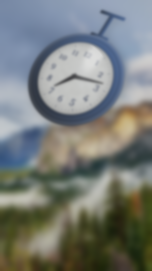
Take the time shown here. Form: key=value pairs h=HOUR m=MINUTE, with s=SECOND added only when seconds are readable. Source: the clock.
h=7 m=13
